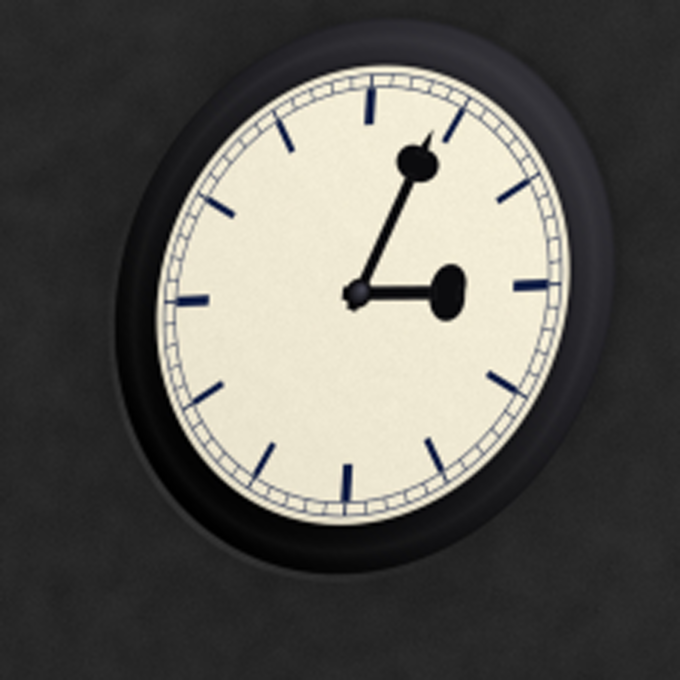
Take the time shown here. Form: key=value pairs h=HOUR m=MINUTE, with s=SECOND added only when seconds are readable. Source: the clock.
h=3 m=4
